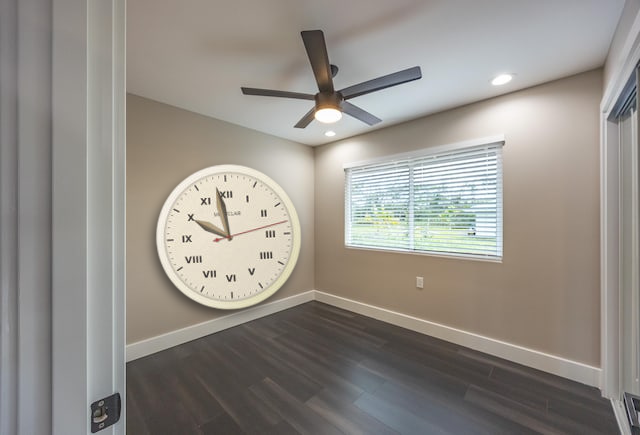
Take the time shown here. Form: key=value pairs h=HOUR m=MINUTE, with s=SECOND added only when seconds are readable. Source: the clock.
h=9 m=58 s=13
